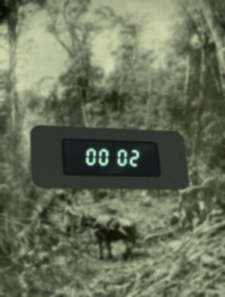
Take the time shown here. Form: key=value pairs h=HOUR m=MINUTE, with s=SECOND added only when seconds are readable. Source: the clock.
h=0 m=2
